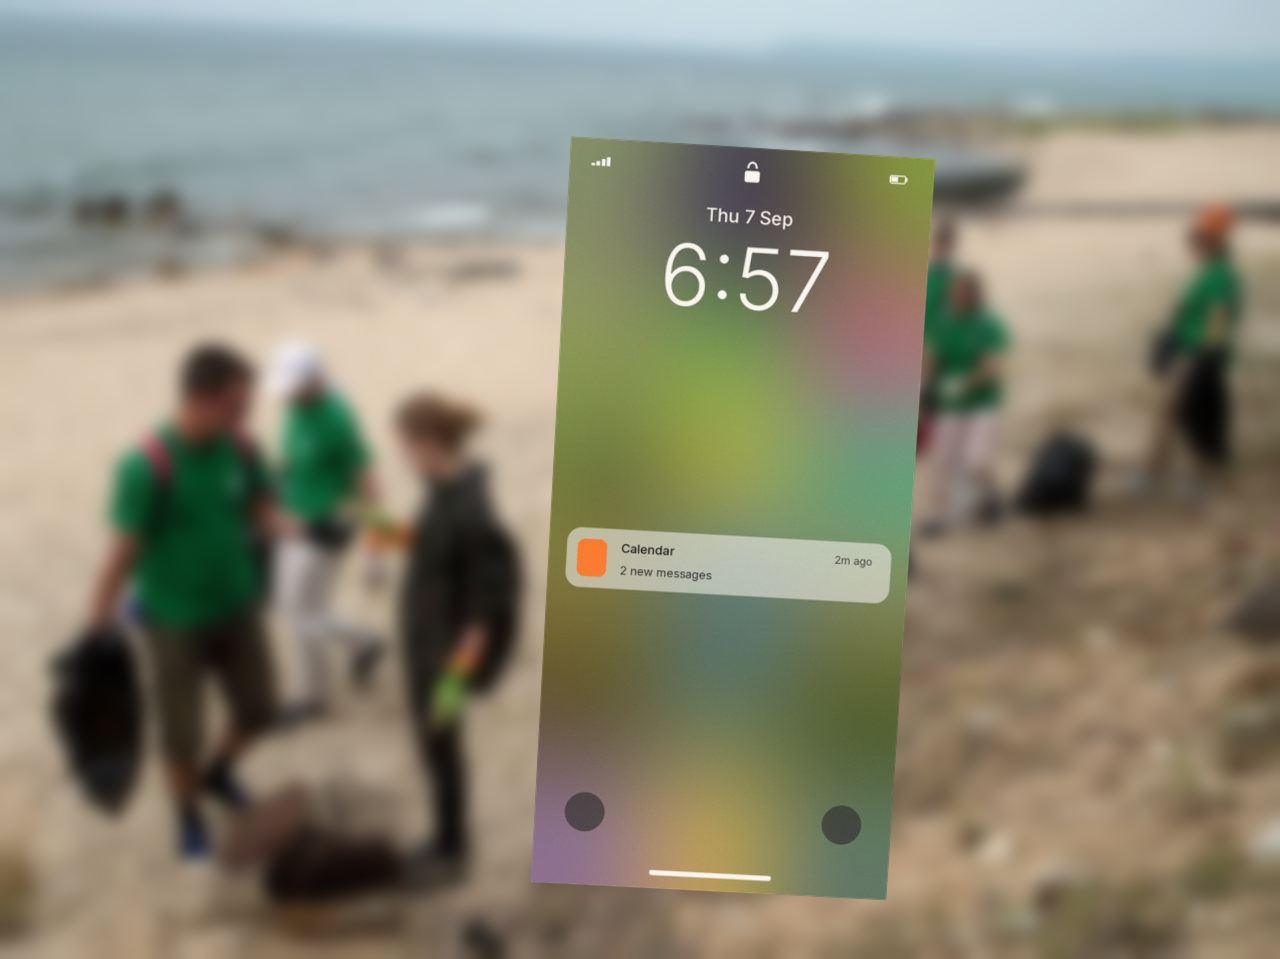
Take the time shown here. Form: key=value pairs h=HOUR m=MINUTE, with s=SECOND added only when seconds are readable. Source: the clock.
h=6 m=57
